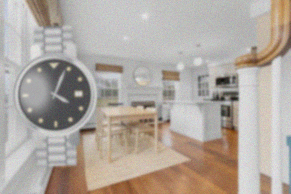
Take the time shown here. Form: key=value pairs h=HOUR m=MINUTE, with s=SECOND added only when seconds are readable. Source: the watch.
h=4 m=4
